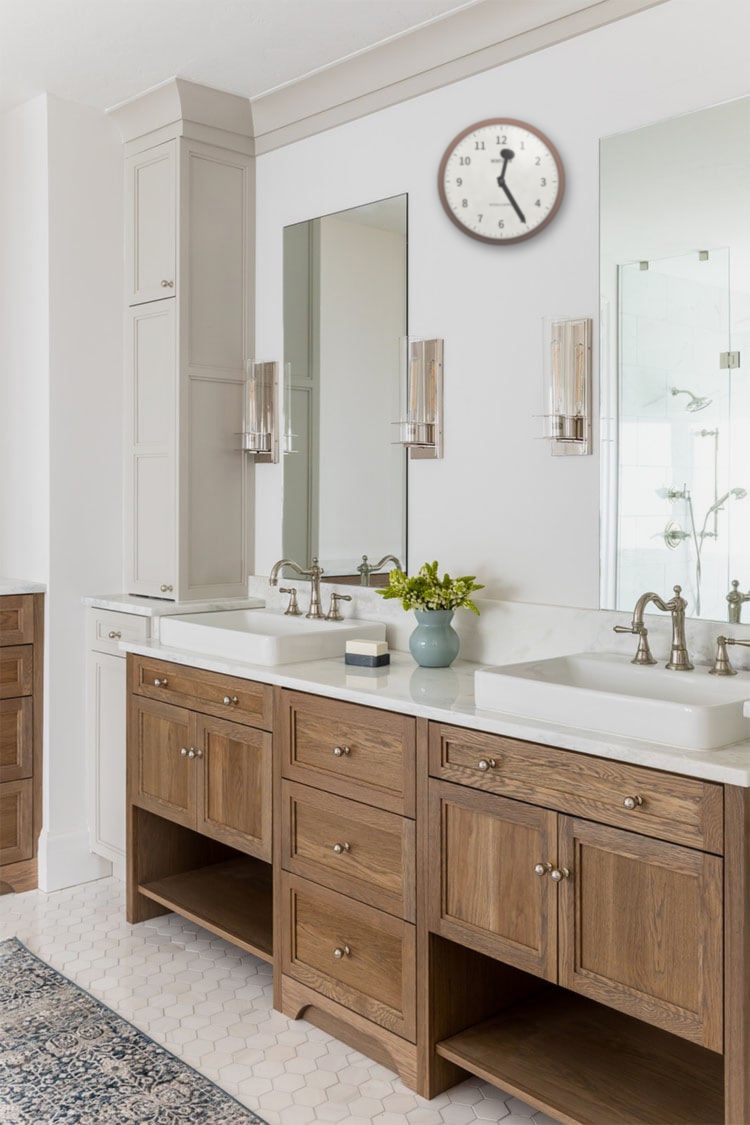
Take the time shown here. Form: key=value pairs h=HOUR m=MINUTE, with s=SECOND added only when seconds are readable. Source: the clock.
h=12 m=25
